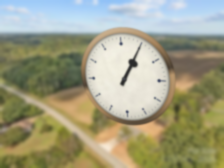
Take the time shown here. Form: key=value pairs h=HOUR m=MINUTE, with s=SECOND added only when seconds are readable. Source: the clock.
h=1 m=5
